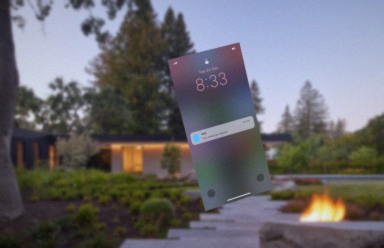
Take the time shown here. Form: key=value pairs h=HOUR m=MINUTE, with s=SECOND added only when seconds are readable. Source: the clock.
h=8 m=33
